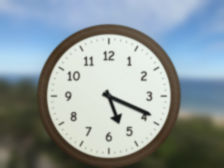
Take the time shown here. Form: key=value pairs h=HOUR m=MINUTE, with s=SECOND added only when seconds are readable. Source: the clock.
h=5 m=19
